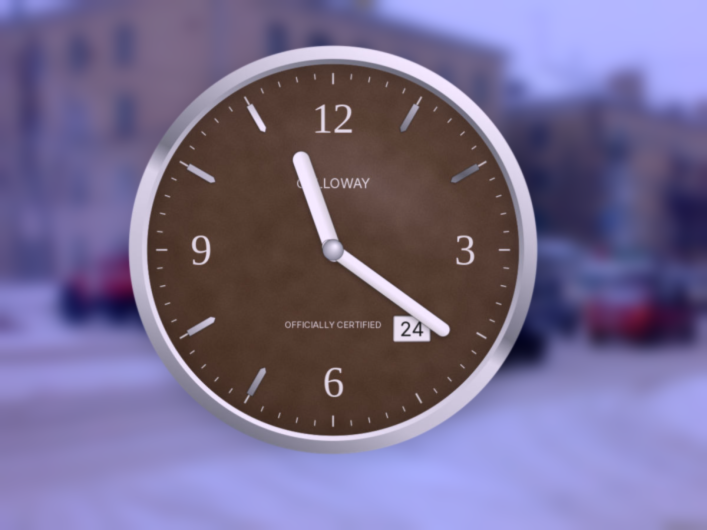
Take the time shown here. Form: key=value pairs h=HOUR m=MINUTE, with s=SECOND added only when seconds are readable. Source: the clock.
h=11 m=21
